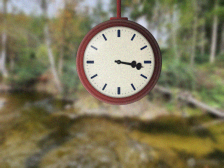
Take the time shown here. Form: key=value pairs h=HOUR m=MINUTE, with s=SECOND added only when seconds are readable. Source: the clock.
h=3 m=17
